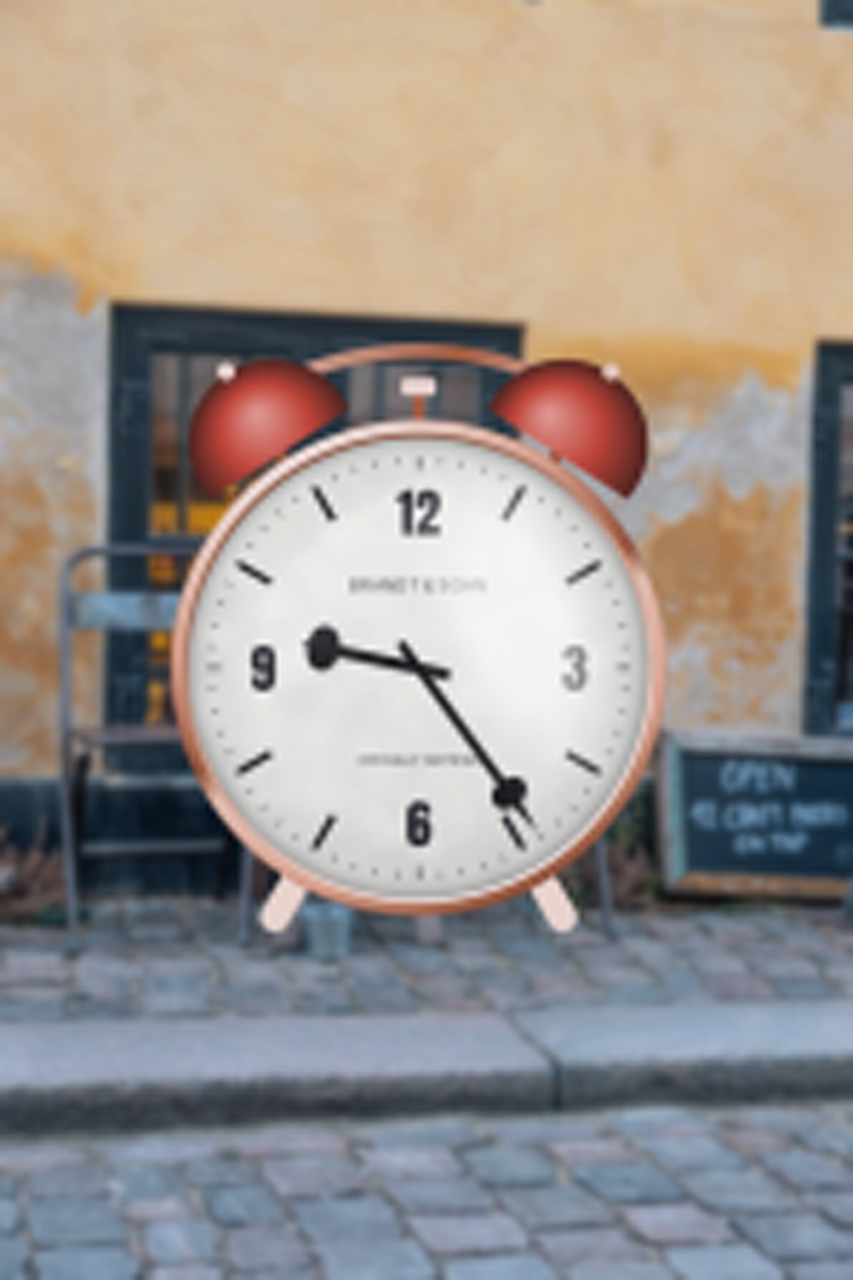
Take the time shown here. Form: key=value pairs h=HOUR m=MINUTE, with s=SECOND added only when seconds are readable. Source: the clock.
h=9 m=24
